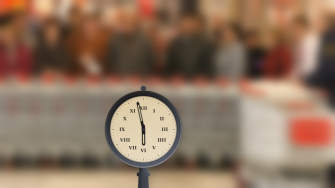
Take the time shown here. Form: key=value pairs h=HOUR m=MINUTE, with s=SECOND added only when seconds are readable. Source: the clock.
h=5 m=58
